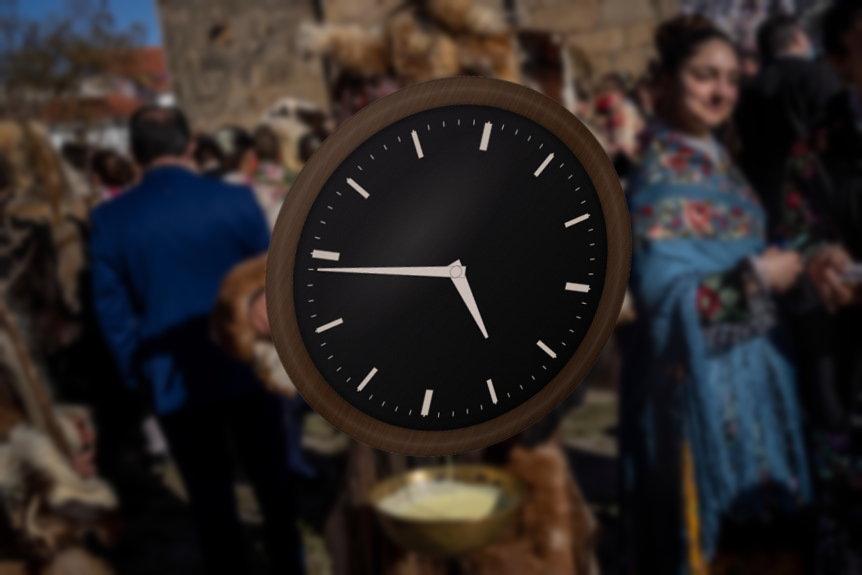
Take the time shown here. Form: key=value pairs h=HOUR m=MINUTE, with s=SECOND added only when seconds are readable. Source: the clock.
h=4 m=44
